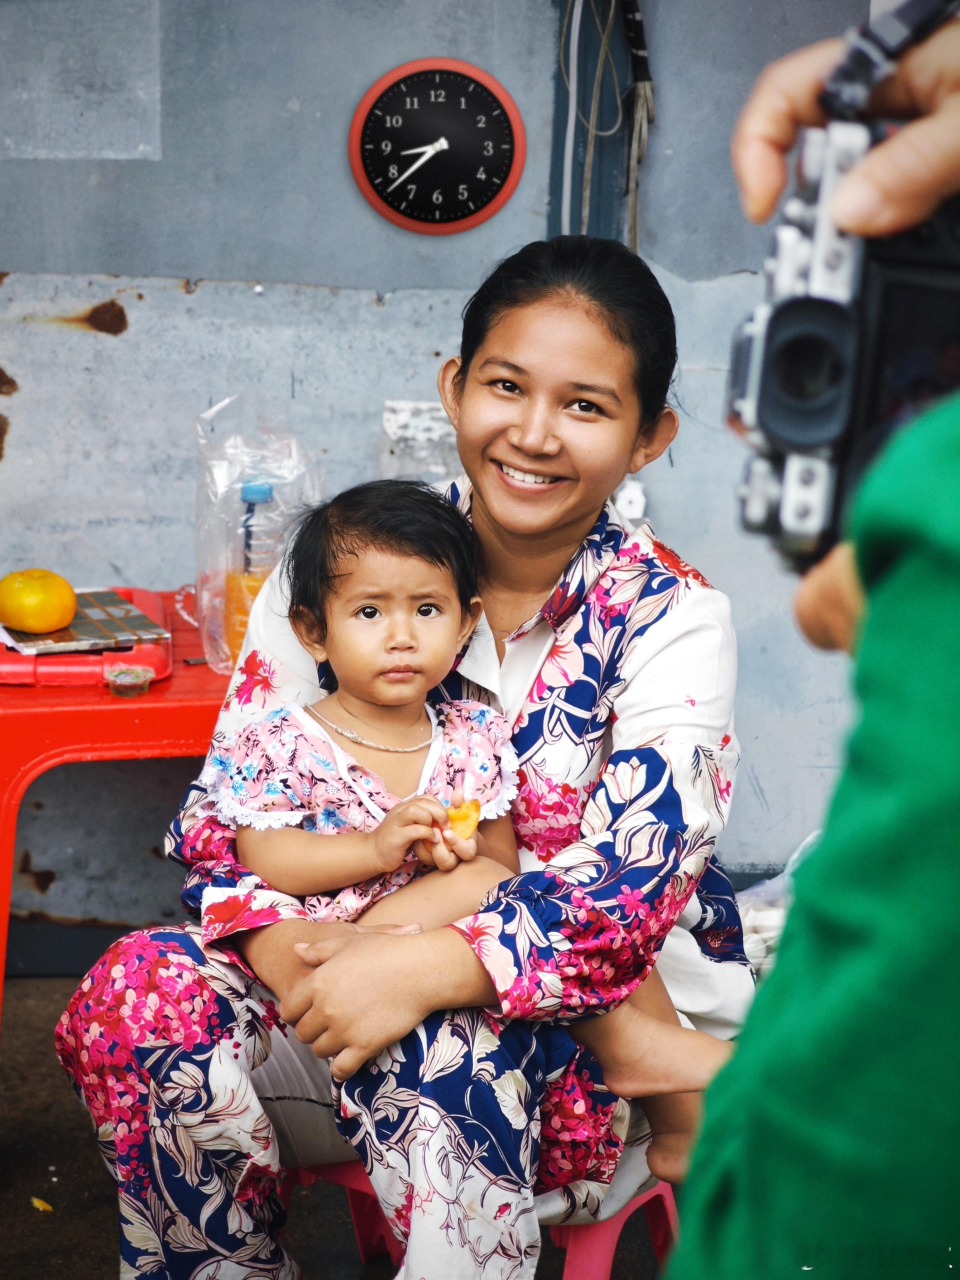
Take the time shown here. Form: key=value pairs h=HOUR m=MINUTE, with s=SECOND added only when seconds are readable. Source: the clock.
h=8 m=38
